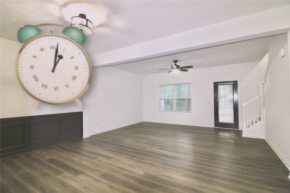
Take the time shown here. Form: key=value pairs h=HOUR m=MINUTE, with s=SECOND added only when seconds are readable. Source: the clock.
h=1 m=2
